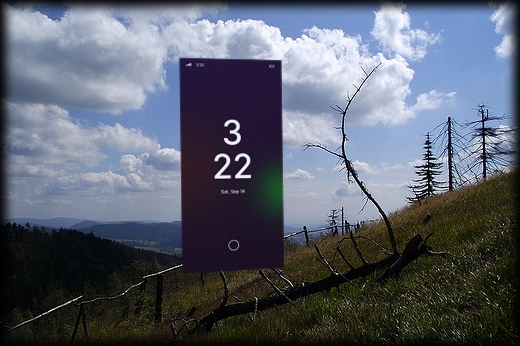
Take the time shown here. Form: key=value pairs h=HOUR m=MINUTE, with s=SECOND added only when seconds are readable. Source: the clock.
h=3 m=22
